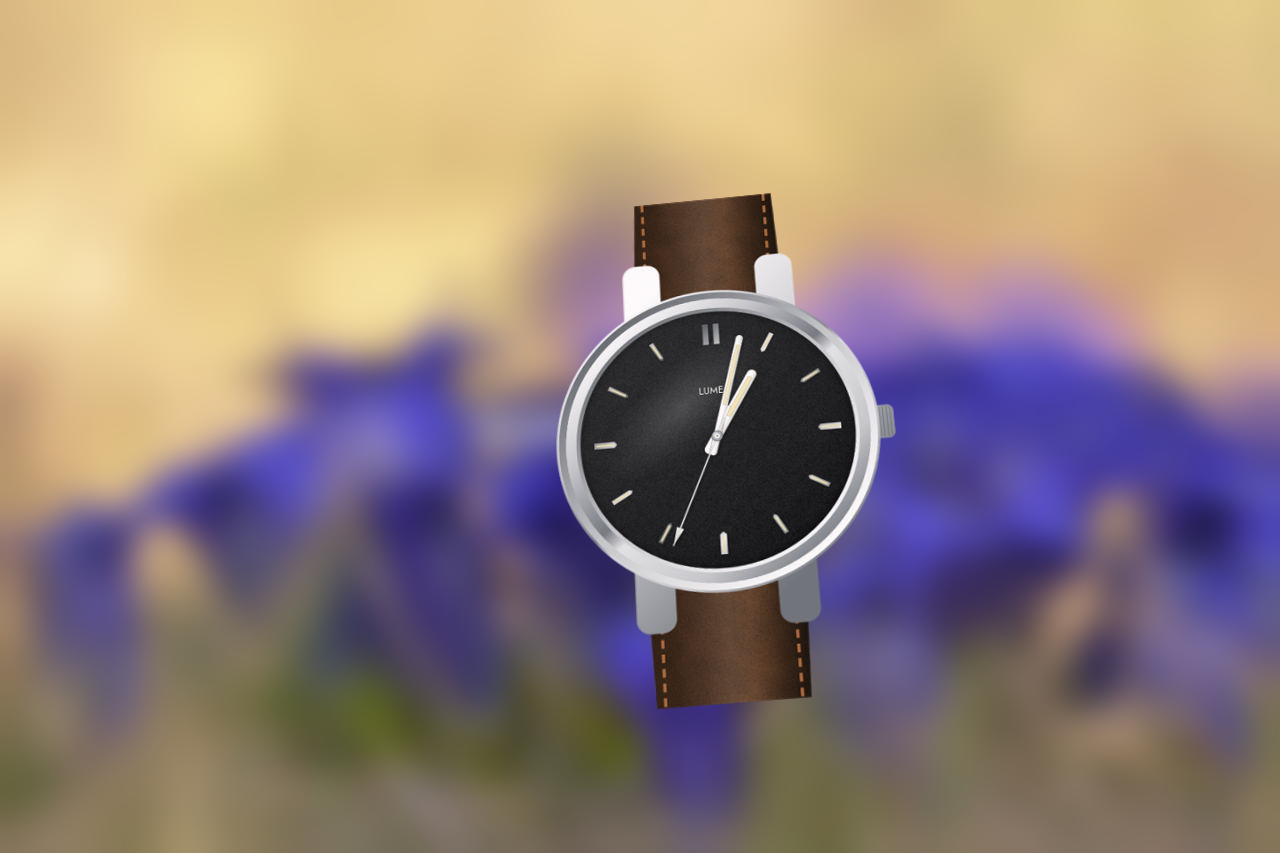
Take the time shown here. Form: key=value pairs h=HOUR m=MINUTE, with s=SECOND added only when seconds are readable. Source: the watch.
h=1 m=2 s=34
